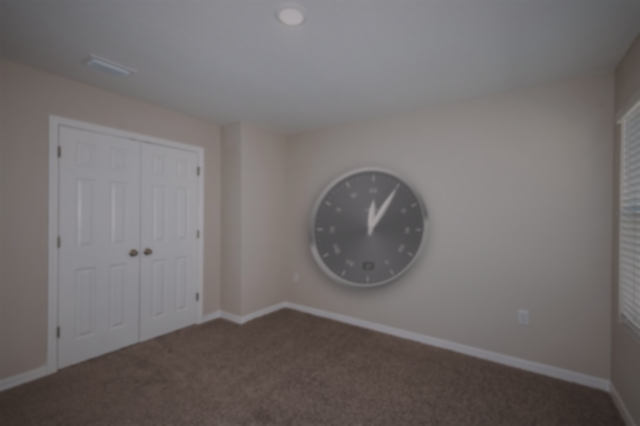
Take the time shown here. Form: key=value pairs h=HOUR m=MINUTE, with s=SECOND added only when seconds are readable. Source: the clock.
h=12 m=5
